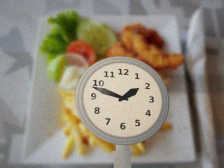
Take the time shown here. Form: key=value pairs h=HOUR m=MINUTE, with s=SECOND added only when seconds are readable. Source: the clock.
h=1 m=48
